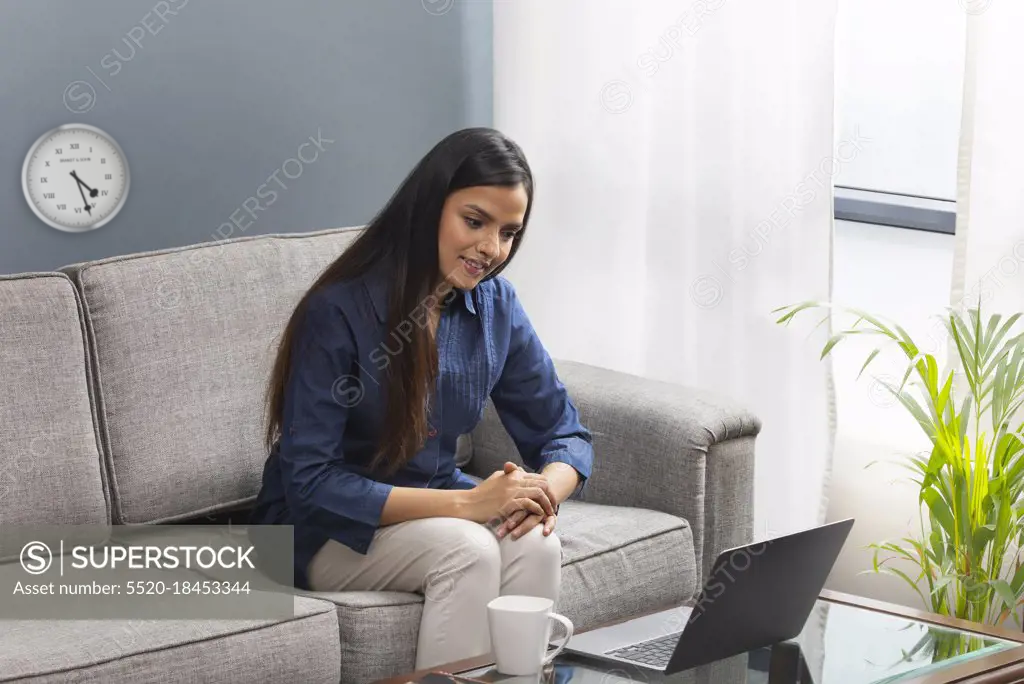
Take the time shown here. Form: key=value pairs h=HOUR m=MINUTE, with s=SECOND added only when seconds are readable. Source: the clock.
h=4 m=27
